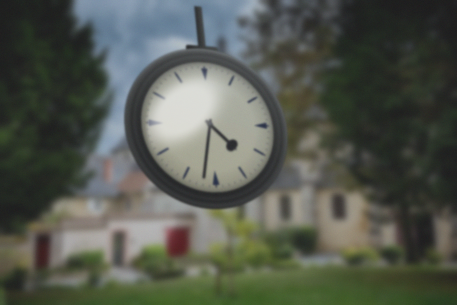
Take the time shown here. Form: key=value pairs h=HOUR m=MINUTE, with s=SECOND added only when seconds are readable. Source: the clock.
h=4 m=32
